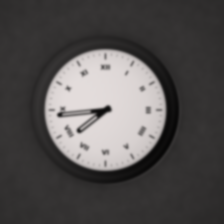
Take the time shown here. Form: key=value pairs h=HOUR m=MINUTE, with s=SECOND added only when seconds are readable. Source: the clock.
h=7 m=44
